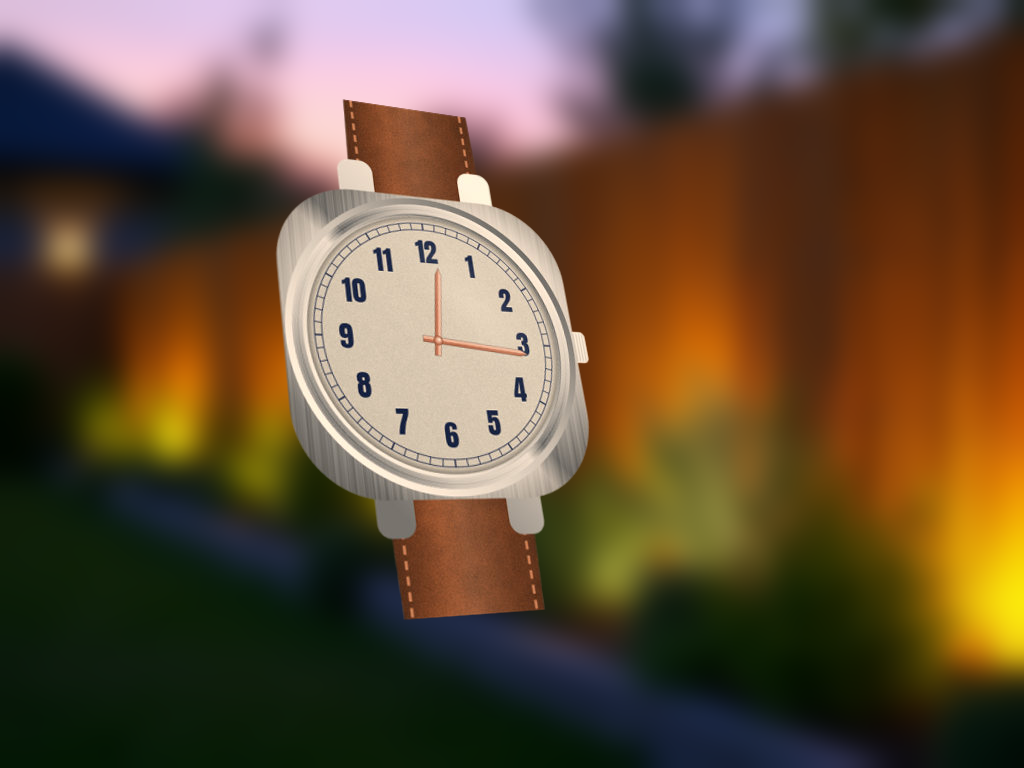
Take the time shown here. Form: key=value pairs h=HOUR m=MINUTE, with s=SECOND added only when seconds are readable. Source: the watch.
h=12 m=16
